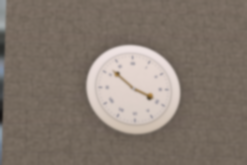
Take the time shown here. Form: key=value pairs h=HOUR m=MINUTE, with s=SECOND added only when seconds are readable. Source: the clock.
h=3 m=52
